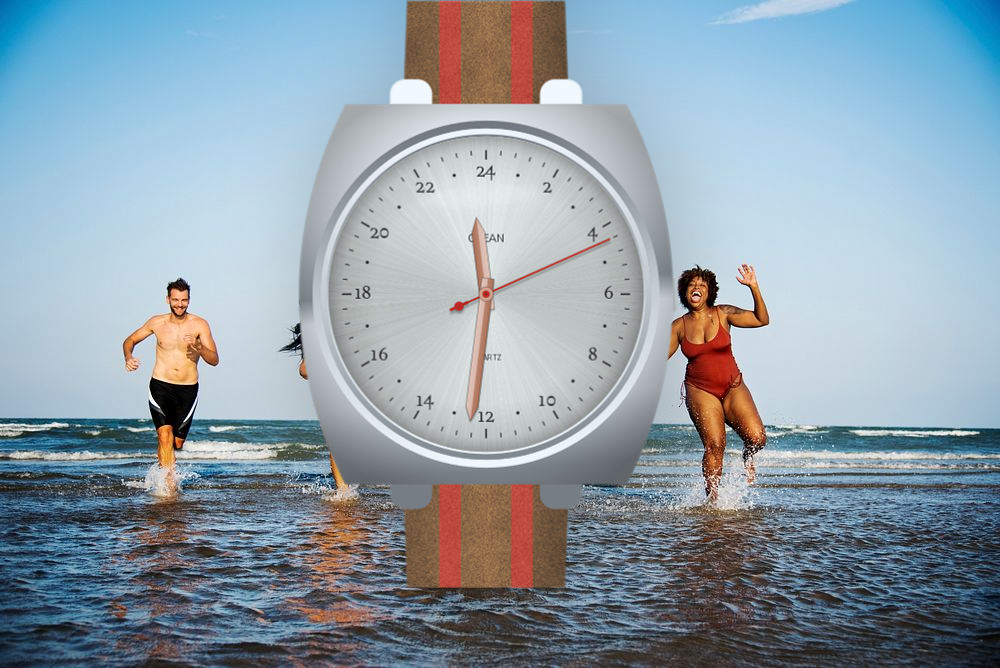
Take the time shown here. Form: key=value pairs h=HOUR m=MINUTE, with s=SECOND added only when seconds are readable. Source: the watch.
h=23 m=31 s=11
